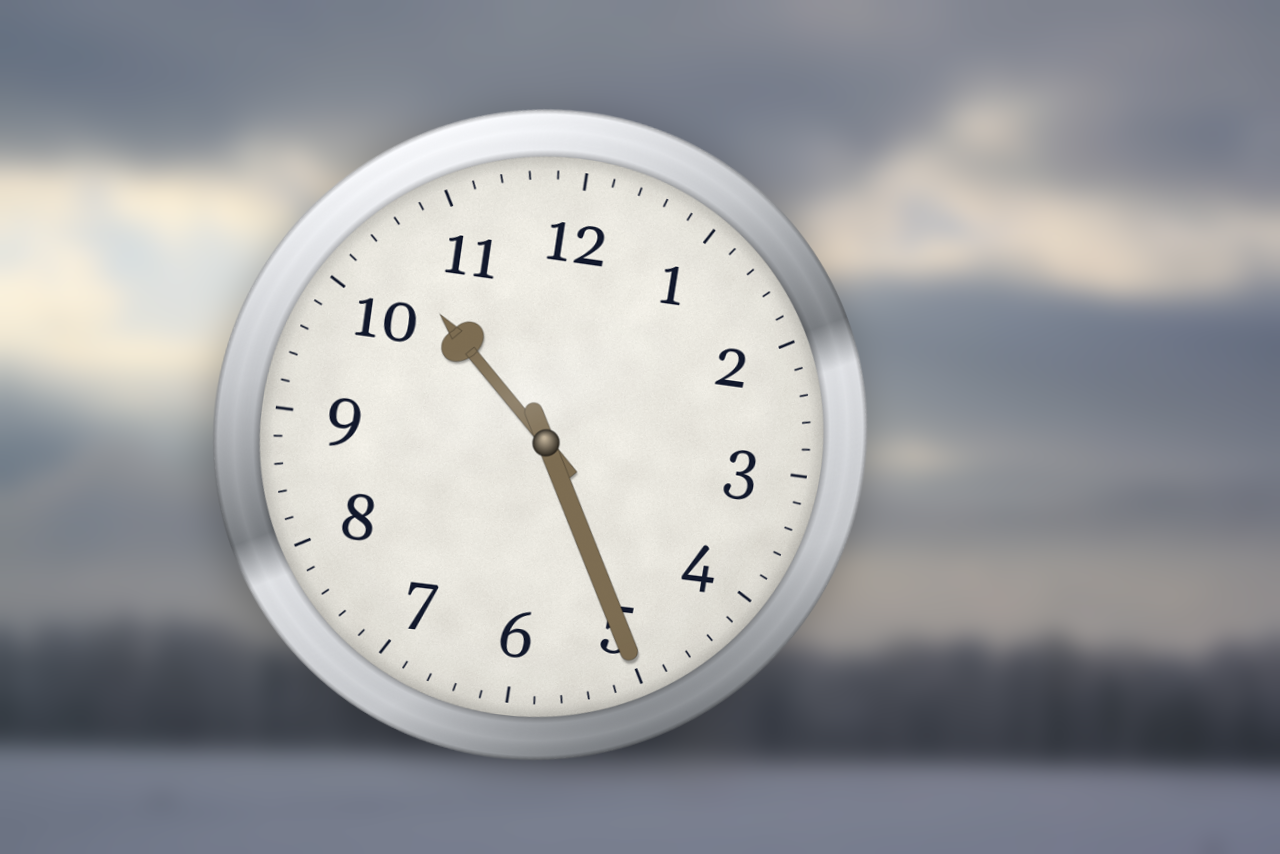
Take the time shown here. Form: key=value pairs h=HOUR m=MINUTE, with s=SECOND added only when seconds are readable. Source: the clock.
h=10 m=25
